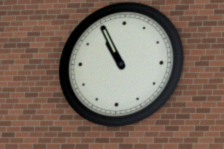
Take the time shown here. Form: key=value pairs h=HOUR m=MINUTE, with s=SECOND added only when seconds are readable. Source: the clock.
h=10 m=55
